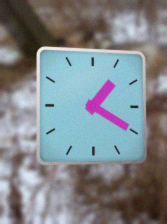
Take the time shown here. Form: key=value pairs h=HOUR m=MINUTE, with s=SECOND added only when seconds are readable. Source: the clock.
h=1 m=20
